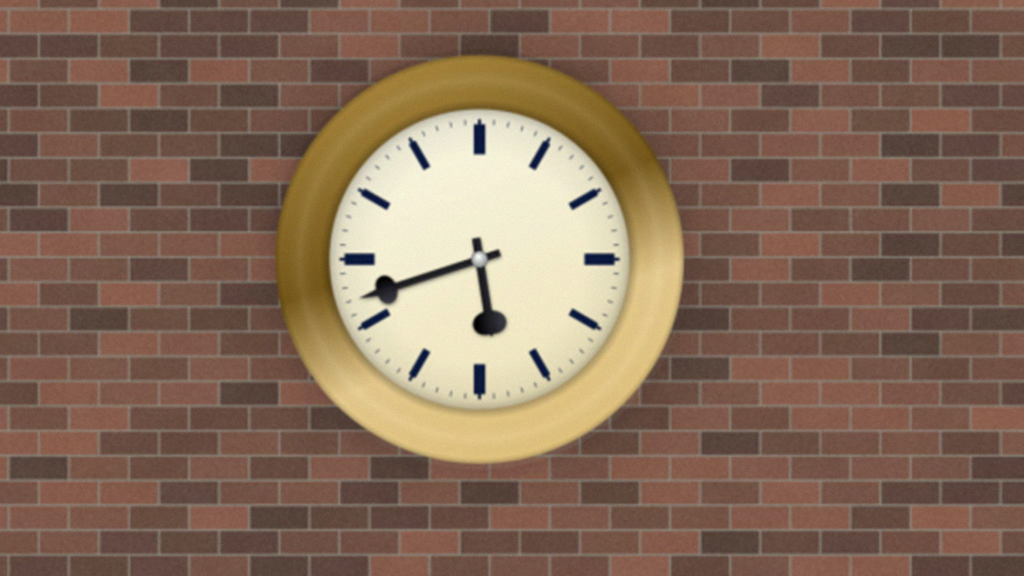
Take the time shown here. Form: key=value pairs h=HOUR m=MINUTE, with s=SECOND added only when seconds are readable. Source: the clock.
h=5 m=42
